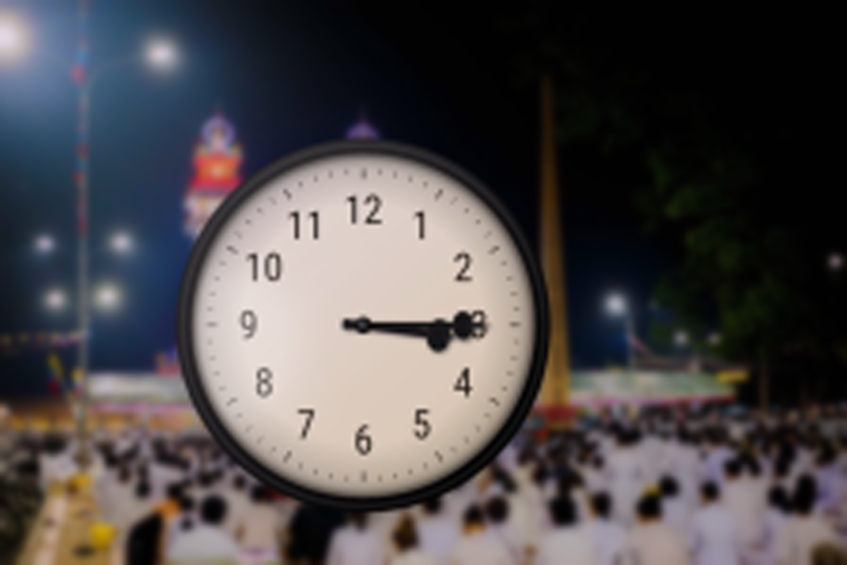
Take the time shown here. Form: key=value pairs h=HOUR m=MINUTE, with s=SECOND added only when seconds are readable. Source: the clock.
h=3 m=15
